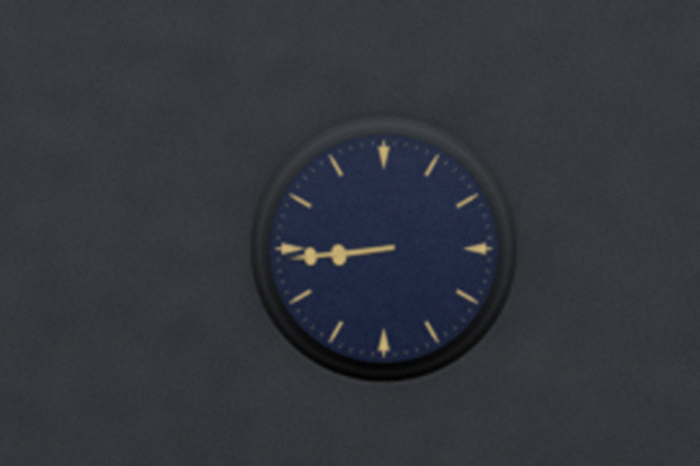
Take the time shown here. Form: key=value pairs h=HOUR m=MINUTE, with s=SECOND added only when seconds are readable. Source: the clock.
h=8 m=44
